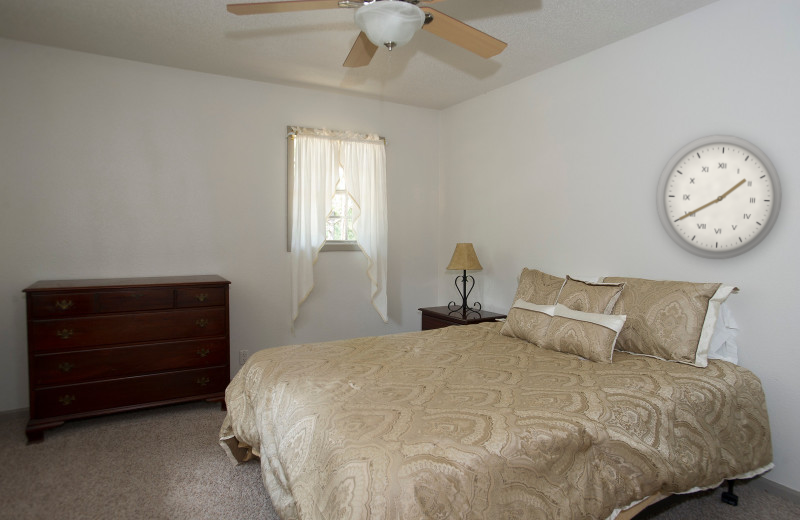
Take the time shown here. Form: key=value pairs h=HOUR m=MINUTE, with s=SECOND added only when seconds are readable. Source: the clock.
h=1 m=40
